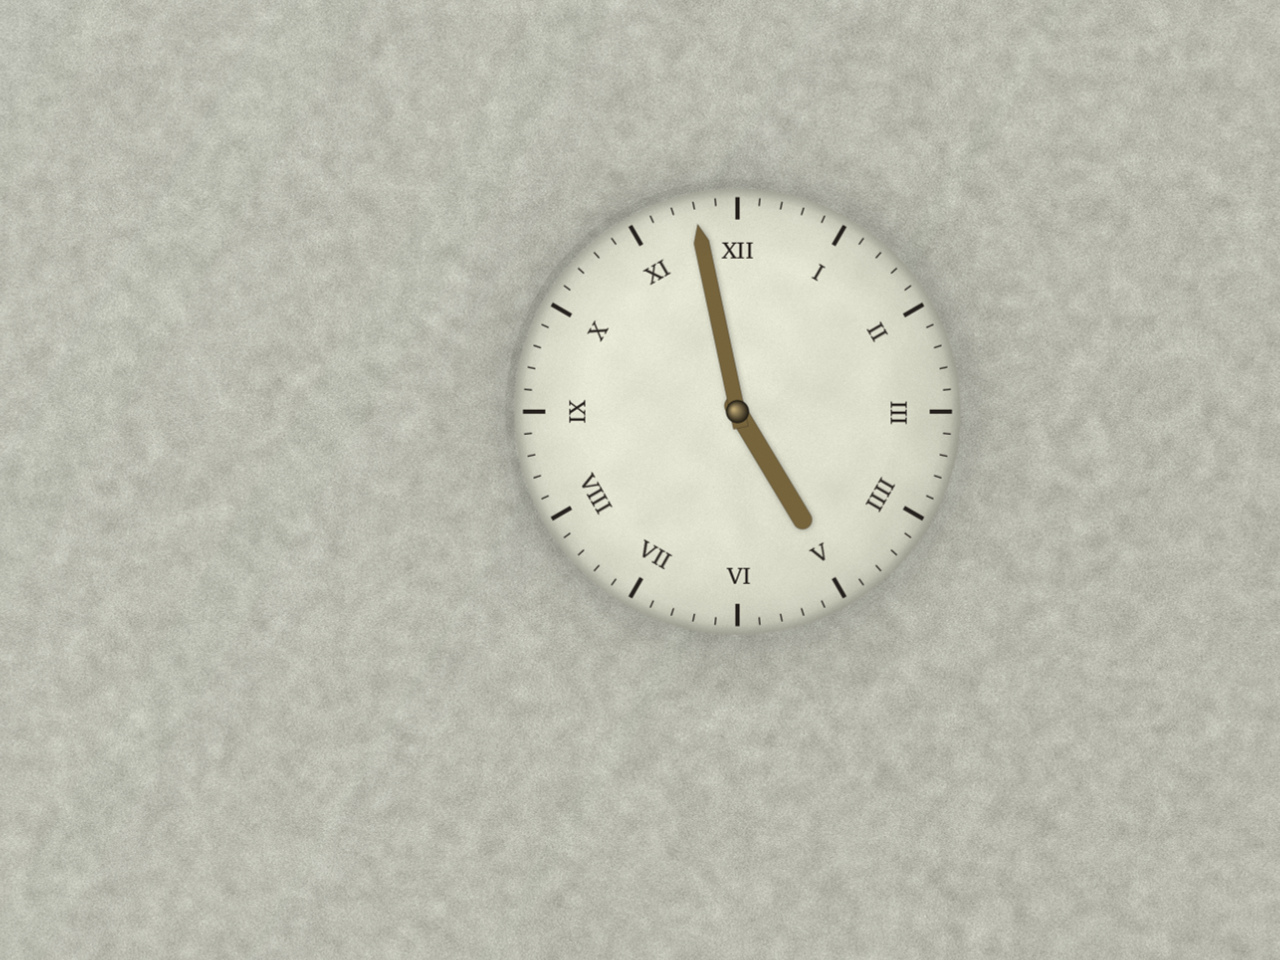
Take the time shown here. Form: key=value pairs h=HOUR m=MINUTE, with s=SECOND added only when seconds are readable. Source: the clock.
h=4 m=58
